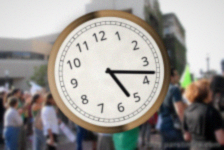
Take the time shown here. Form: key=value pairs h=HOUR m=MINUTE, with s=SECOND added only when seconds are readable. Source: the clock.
h=5 m=18
